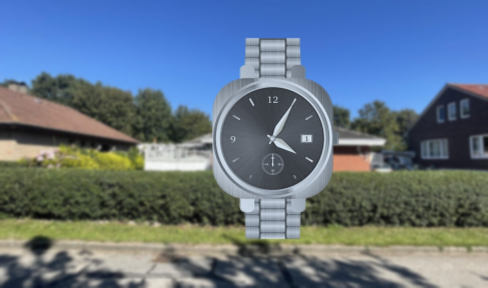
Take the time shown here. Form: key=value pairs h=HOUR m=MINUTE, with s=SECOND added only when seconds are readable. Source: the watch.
h=4 m=5
